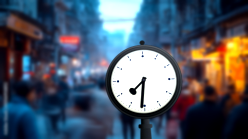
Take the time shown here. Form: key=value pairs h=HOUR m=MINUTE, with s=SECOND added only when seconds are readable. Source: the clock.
h=7 m=31
